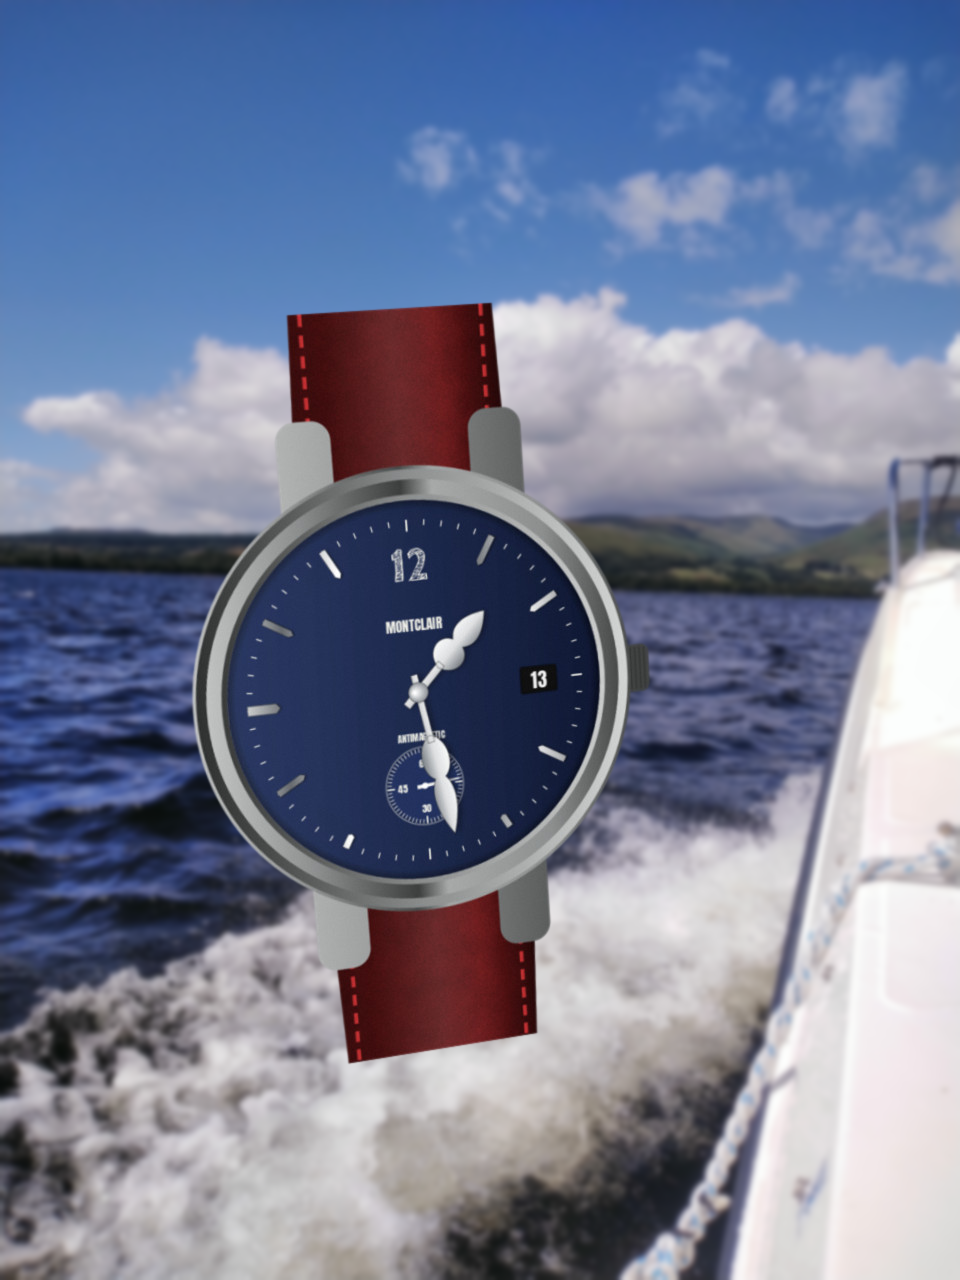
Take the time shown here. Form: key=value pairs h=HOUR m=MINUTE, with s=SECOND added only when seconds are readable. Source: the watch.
h=1 m=28 s=14
